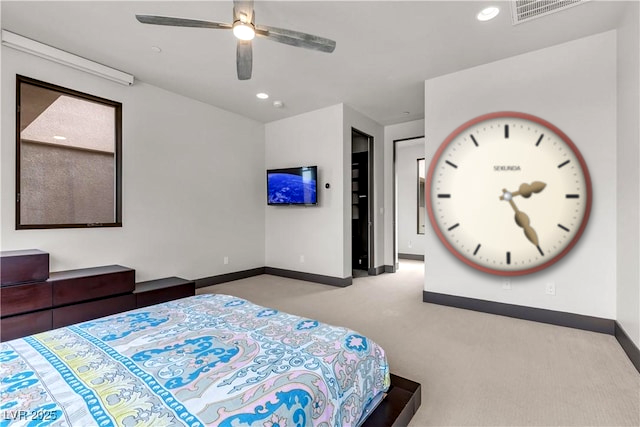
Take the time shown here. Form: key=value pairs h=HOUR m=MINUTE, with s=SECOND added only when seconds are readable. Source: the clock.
h=2 m=25
